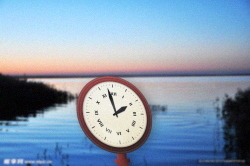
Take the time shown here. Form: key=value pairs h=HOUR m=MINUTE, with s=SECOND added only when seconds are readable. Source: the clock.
h=1 m=58
